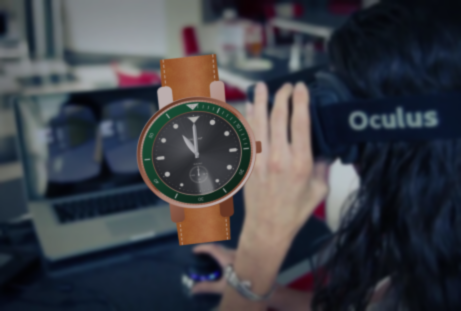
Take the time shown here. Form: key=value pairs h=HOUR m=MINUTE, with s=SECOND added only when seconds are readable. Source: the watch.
h=11 m=0
